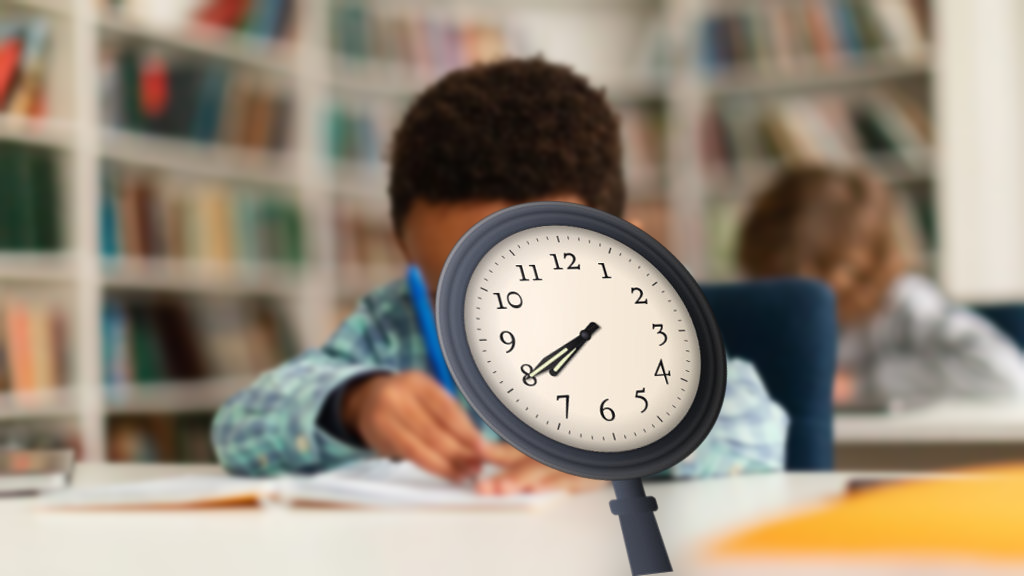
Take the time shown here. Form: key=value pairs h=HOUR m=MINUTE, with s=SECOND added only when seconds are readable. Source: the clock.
h=7 m=40
